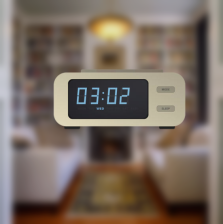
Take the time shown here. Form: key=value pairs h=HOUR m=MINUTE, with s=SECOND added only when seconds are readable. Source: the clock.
h=3 m=2
